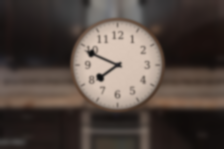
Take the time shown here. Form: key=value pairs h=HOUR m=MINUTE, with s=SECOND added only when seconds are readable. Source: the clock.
h=7 m=49
